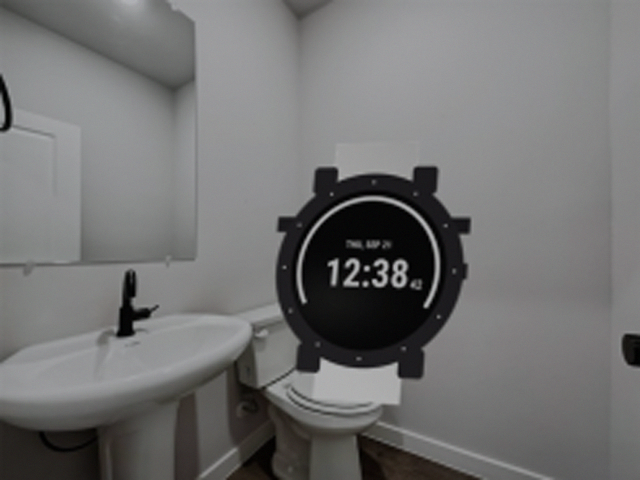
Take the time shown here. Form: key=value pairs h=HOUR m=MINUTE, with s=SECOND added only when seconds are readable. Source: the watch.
h=12 m=38
